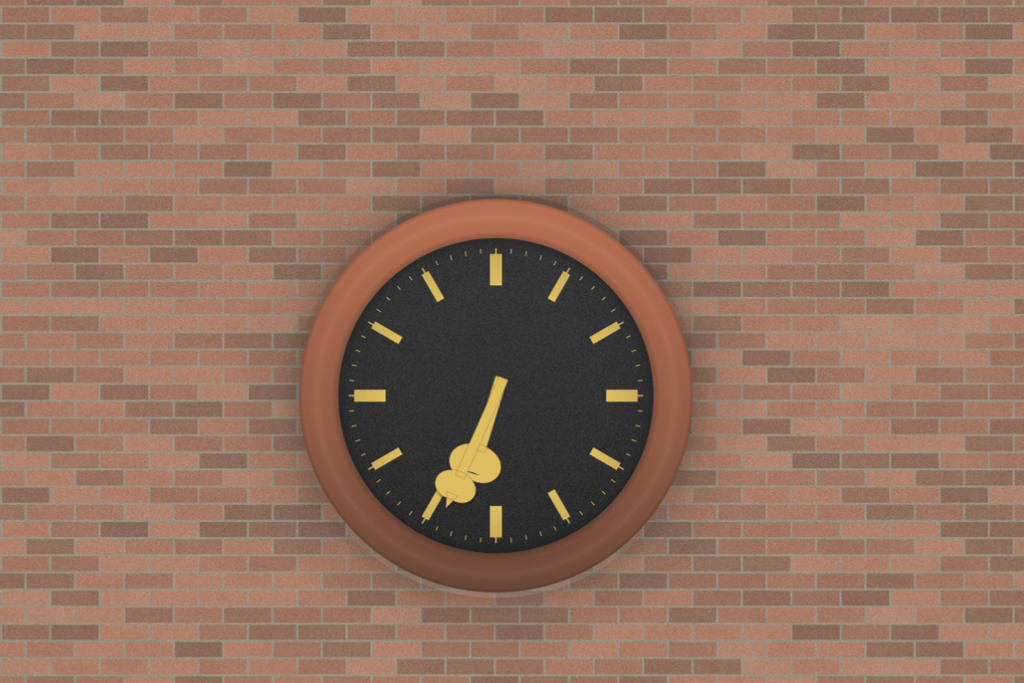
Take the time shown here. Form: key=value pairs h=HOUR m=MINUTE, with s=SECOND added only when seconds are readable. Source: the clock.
h=6 m=34
